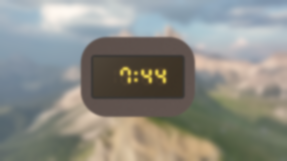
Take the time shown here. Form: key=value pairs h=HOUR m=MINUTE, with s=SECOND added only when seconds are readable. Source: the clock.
h=7 m=44
